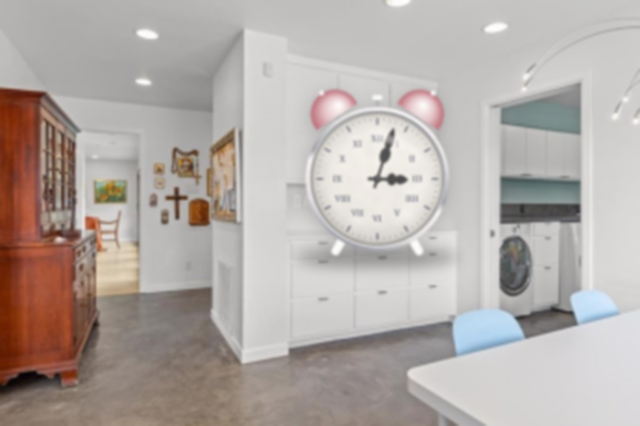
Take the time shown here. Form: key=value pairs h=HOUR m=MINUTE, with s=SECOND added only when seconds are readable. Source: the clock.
h=3 m=3
